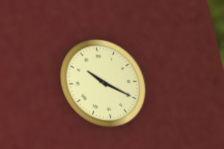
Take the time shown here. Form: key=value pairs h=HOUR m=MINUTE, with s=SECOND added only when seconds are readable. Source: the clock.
h=10 m=20
